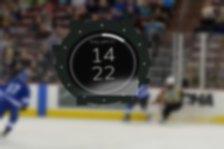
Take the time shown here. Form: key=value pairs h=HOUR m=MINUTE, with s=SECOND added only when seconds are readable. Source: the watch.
h=14 m=22
